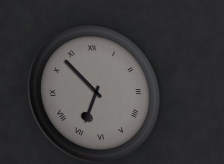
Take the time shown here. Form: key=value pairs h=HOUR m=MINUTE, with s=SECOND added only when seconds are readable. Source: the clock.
h=6 m=53
